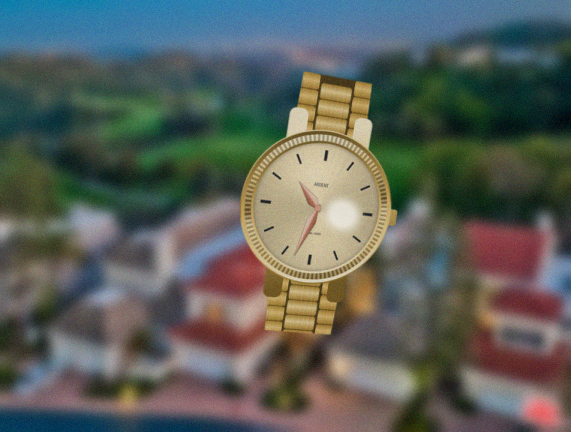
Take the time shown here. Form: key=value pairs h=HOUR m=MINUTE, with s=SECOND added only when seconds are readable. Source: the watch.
h=10 m=33
